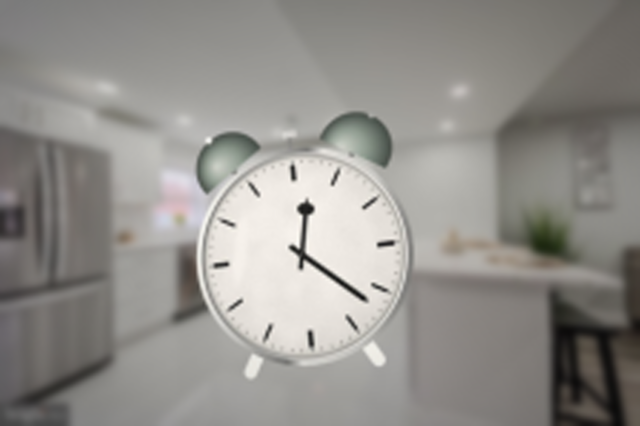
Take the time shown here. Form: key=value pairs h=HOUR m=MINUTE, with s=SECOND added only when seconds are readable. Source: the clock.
h=12 m=22
